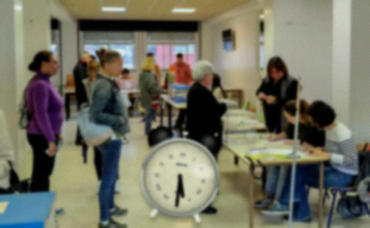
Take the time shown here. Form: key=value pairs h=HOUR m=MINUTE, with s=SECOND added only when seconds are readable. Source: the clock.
h=5 m=30
